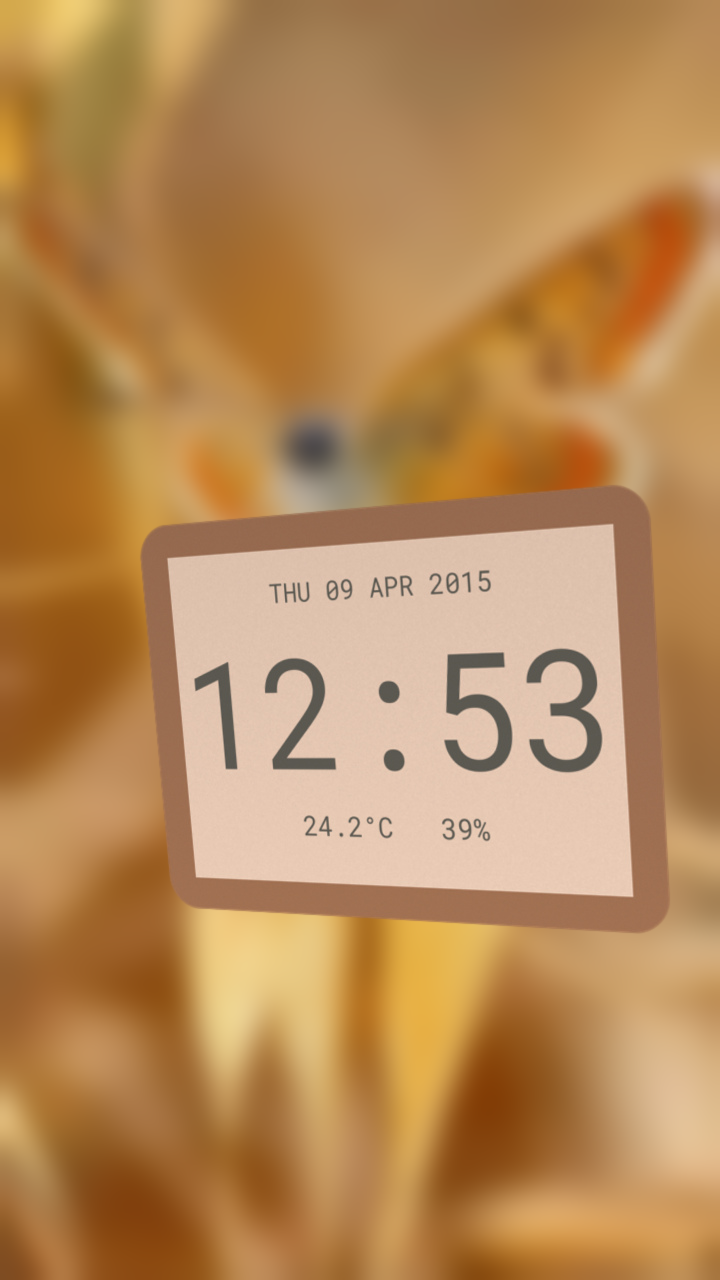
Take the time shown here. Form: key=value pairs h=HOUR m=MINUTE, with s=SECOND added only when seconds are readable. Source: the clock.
h=12 m=53
